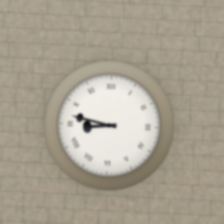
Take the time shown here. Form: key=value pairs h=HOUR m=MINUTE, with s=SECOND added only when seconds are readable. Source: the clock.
h=8 m=47
